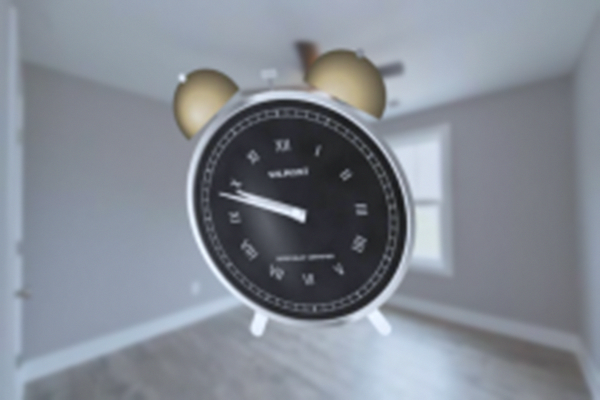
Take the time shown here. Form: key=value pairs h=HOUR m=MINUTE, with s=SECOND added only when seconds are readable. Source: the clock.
h=9 m=48
